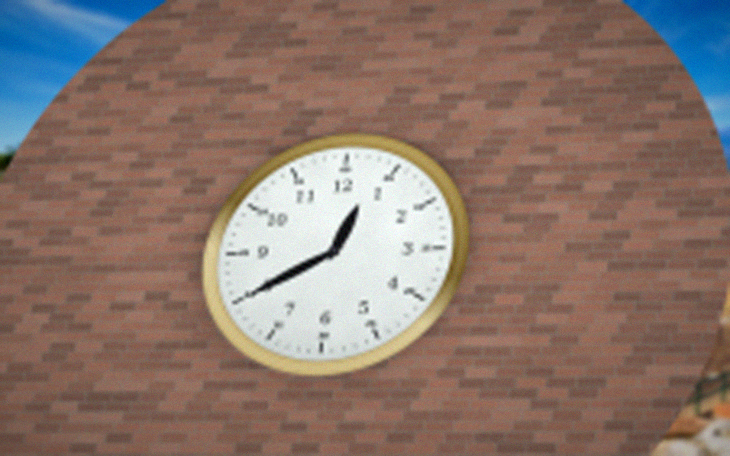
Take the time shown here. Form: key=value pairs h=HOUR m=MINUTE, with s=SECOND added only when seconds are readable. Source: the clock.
h=12 m=40
